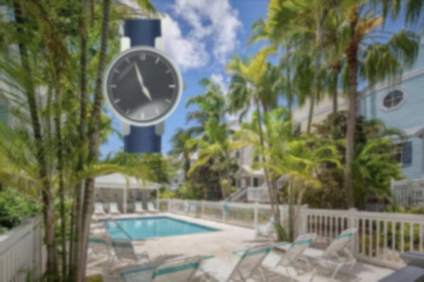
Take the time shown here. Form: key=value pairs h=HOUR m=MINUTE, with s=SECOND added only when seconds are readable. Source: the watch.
h=4 m=57
